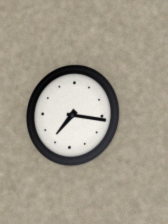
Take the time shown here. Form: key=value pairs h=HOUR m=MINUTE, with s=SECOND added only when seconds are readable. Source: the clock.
h=7 m=16
